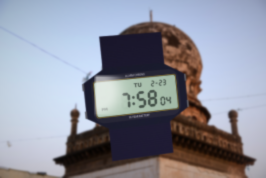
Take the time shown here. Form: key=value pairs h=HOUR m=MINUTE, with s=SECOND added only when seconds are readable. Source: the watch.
h=7 m=58
